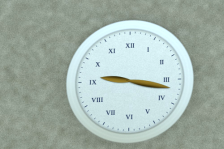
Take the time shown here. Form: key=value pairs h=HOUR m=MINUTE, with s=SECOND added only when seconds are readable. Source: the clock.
h=9 m=17
